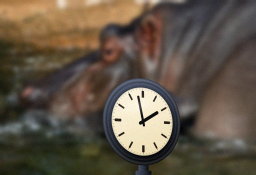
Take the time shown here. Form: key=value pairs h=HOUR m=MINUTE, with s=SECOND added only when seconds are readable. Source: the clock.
h=1 m=58
